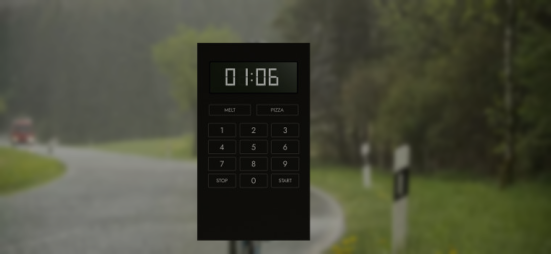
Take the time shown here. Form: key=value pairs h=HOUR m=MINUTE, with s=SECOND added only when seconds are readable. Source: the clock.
h=1 m=6
